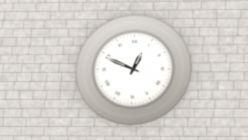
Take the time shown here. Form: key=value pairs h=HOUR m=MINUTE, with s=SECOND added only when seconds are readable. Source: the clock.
h=12 m=49
